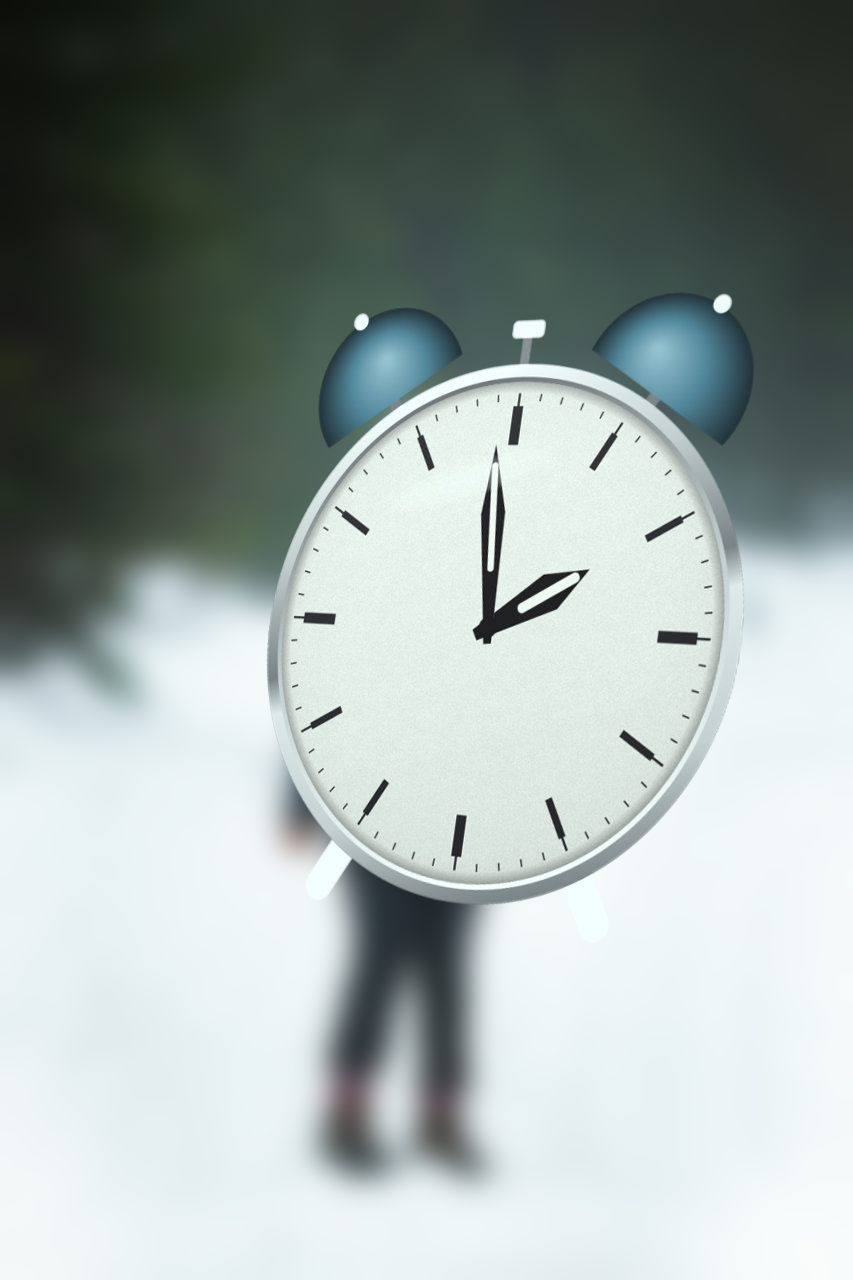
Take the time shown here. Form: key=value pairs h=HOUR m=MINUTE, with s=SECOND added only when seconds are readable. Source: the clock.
h=1 m=59
